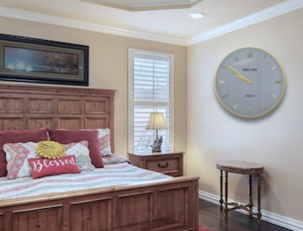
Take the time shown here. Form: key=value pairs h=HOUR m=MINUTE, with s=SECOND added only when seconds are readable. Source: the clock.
h=9 m=51
